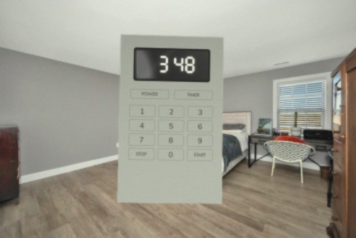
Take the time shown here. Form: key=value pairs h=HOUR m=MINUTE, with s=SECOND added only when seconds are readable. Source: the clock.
h=3 m=48
